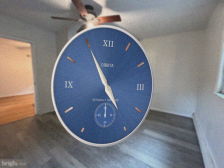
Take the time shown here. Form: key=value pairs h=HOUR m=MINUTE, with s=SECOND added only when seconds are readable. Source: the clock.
h=4 m=55
